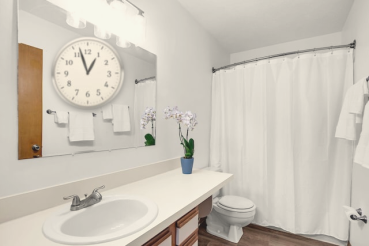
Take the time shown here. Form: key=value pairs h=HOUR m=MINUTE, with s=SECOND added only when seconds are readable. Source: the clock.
h=12 m=57
